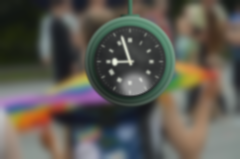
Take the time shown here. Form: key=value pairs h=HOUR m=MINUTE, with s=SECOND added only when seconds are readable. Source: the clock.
h=8 m=57
